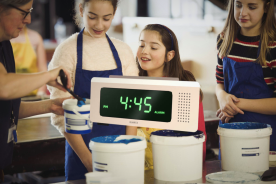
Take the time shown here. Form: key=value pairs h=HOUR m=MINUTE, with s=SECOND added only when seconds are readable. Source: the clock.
h=4 m=45
